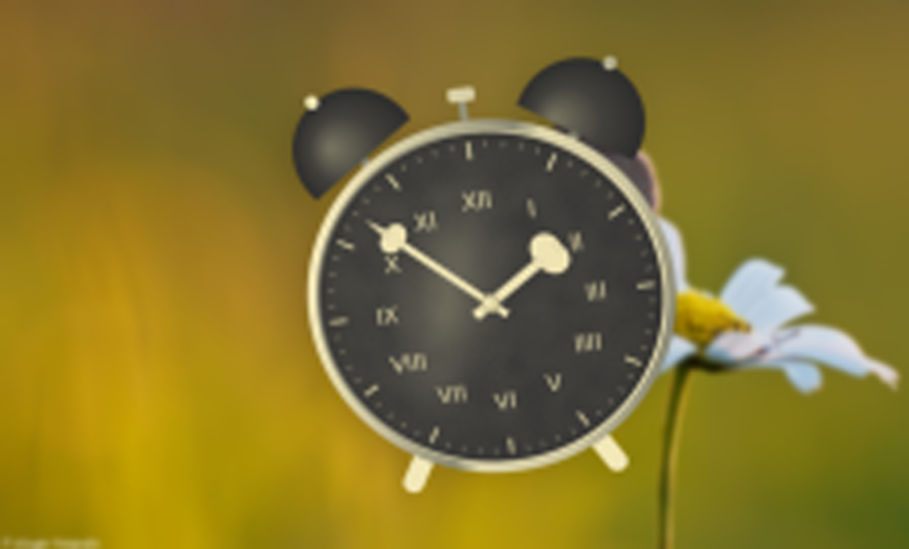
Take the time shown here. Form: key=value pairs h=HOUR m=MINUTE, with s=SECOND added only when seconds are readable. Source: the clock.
h=1 m=52
